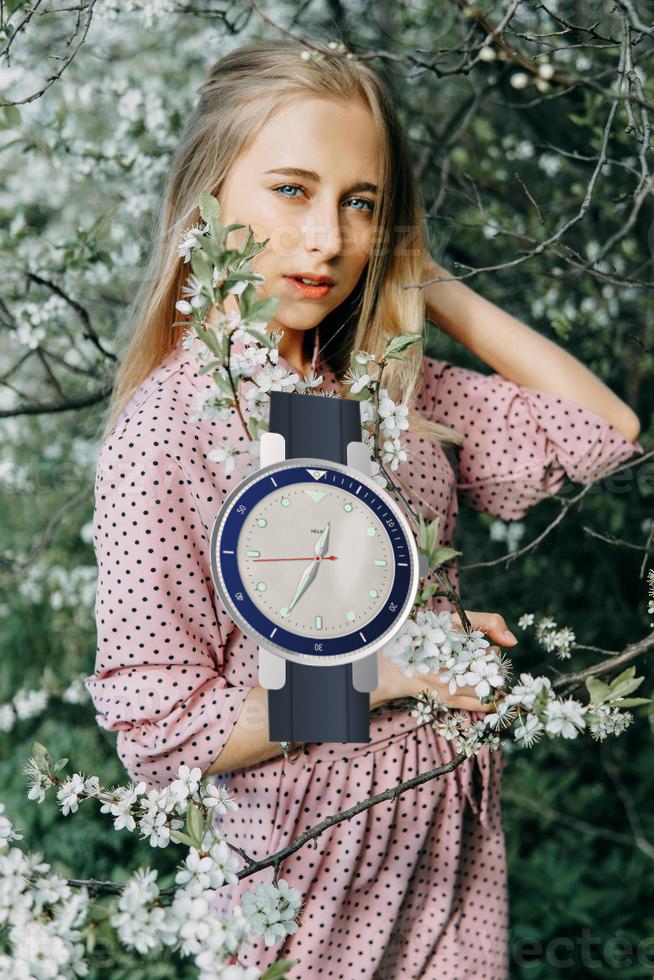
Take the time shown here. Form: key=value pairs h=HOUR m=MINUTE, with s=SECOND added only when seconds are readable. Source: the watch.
h=12 m=34 s=44
